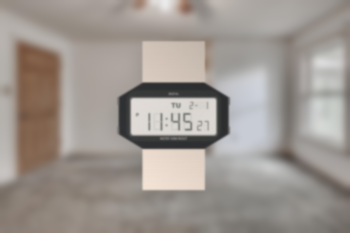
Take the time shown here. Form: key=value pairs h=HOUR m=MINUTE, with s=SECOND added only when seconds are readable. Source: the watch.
h=11 m=45
